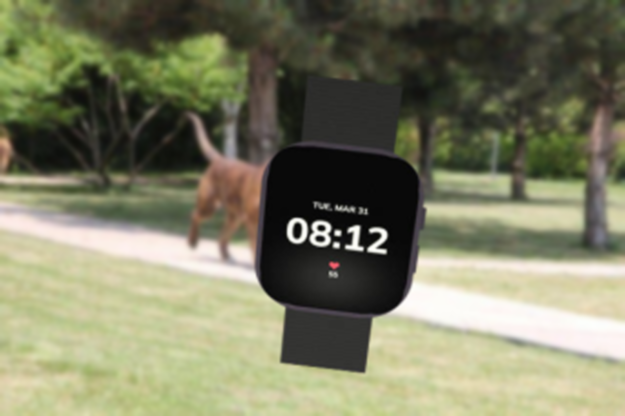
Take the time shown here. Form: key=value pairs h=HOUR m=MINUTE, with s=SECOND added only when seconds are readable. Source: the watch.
h=8 m=12
